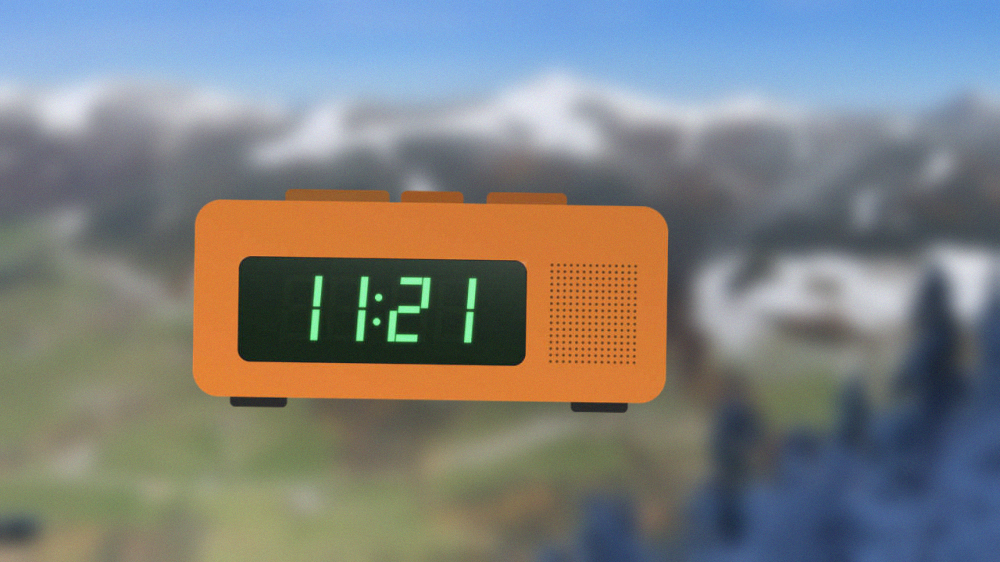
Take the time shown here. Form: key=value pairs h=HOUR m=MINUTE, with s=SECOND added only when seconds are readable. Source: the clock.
h=11 m=21
